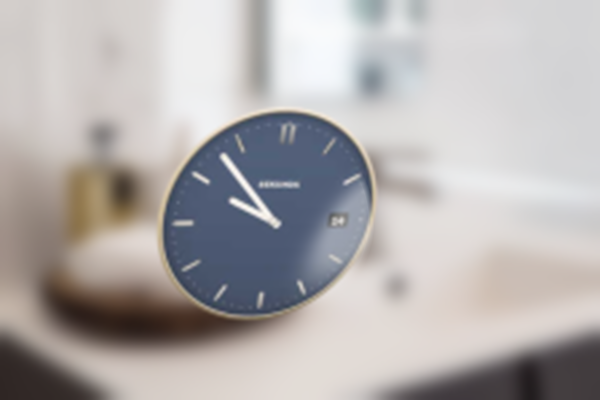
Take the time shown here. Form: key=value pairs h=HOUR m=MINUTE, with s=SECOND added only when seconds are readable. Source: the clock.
h=9 m=53
